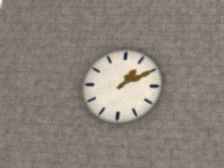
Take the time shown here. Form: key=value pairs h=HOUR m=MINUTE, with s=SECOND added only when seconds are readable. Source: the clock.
h=1 m=10
